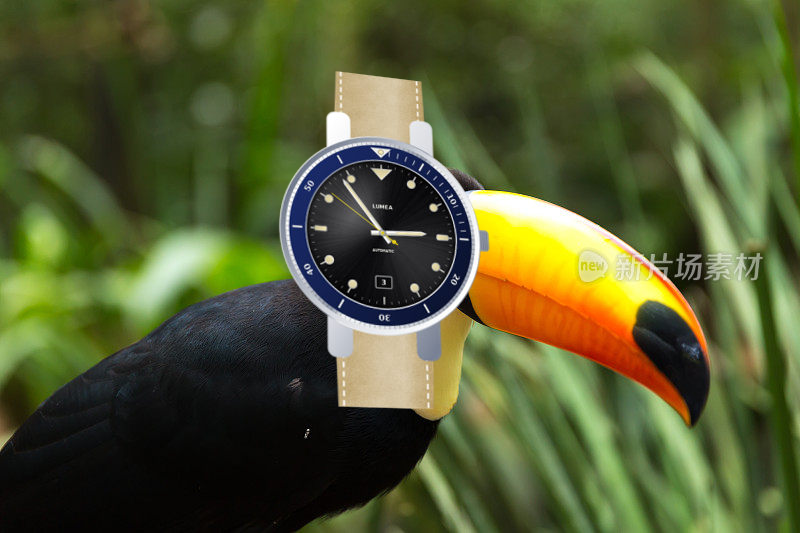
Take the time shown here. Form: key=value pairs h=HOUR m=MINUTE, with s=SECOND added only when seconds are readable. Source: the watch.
h=2 m=53 s=51
